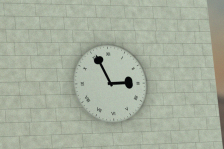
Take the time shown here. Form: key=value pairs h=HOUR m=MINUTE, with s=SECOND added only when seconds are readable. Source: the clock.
h=2 m=56
